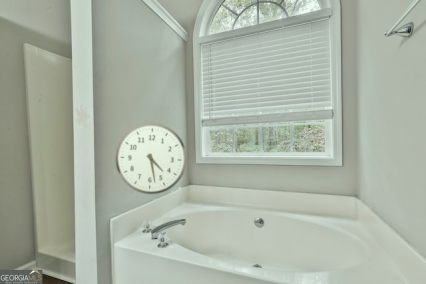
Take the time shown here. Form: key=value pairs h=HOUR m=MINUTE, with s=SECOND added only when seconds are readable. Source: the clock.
h=4 m=28
